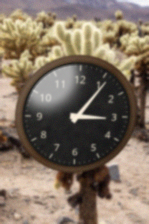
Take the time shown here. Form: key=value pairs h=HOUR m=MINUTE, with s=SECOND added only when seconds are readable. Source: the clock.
h=3 m=6
